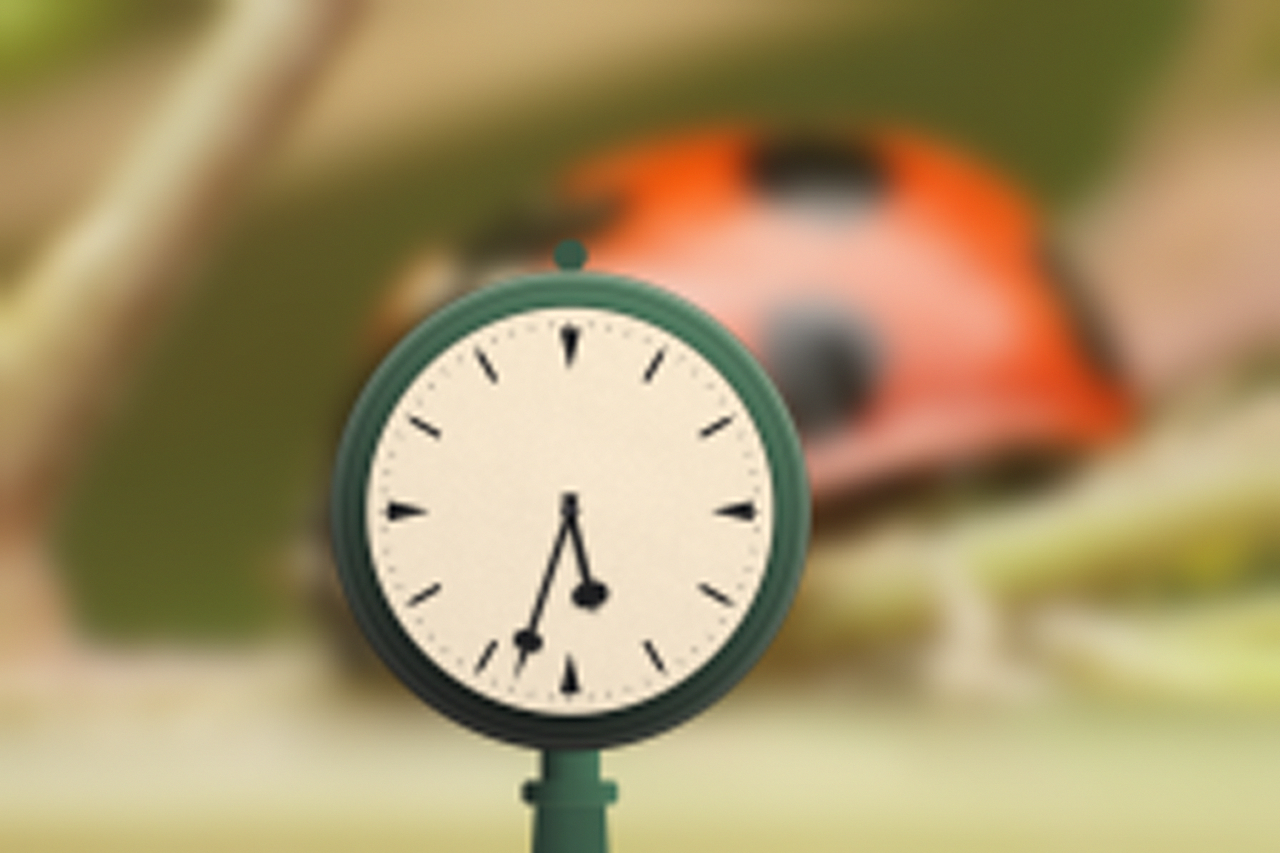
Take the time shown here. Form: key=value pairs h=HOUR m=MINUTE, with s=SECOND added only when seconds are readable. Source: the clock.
h=5 m=33
